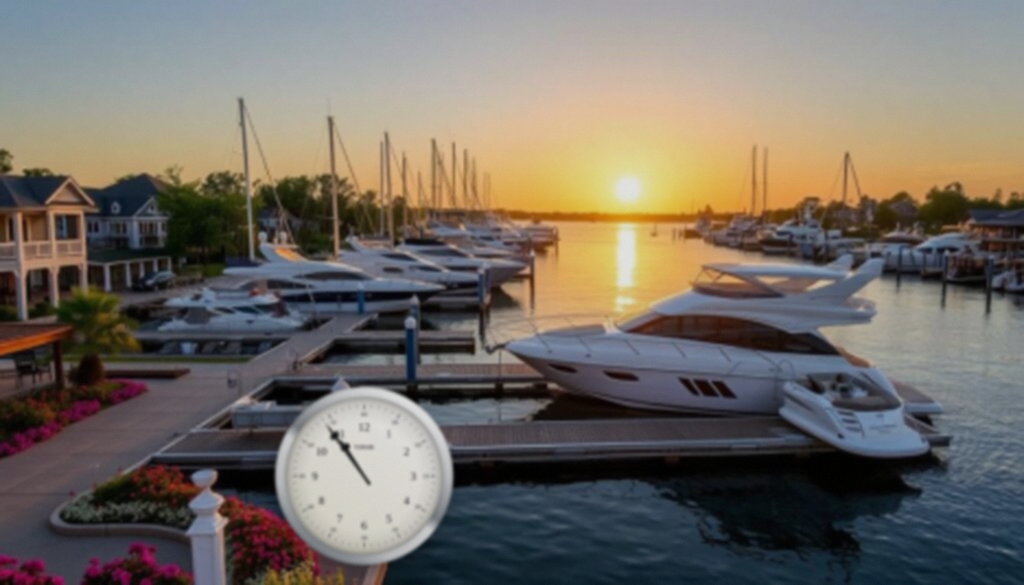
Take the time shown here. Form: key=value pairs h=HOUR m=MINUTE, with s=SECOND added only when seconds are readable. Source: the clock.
h=10 m=54
